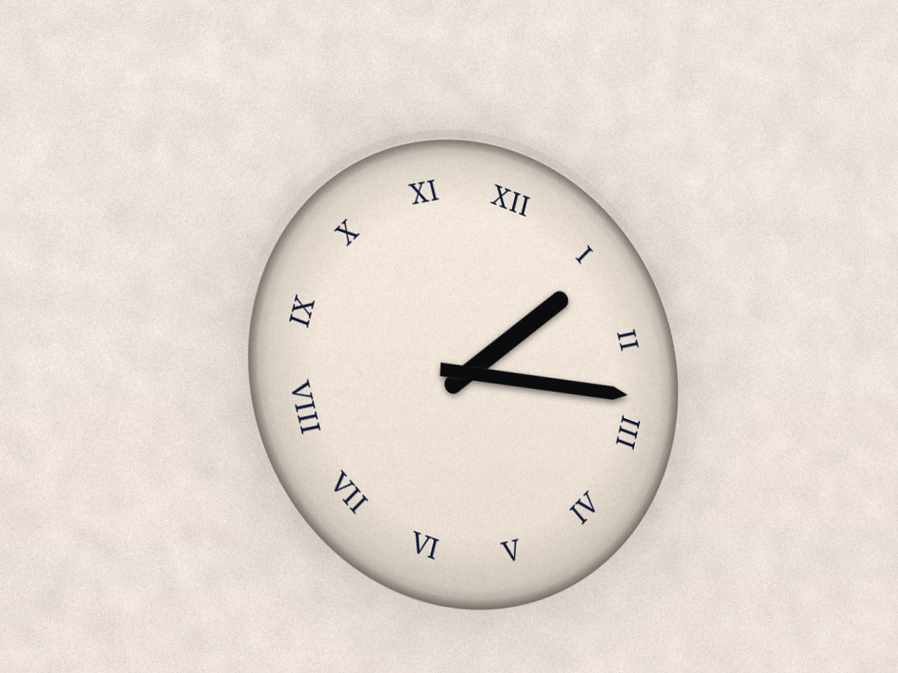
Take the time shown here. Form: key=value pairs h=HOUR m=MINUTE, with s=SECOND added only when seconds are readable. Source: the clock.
h=1 m=13
